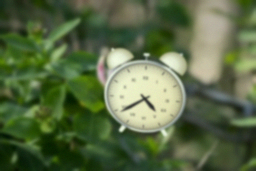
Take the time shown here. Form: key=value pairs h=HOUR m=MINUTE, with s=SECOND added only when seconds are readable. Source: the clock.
h=4 m=39
